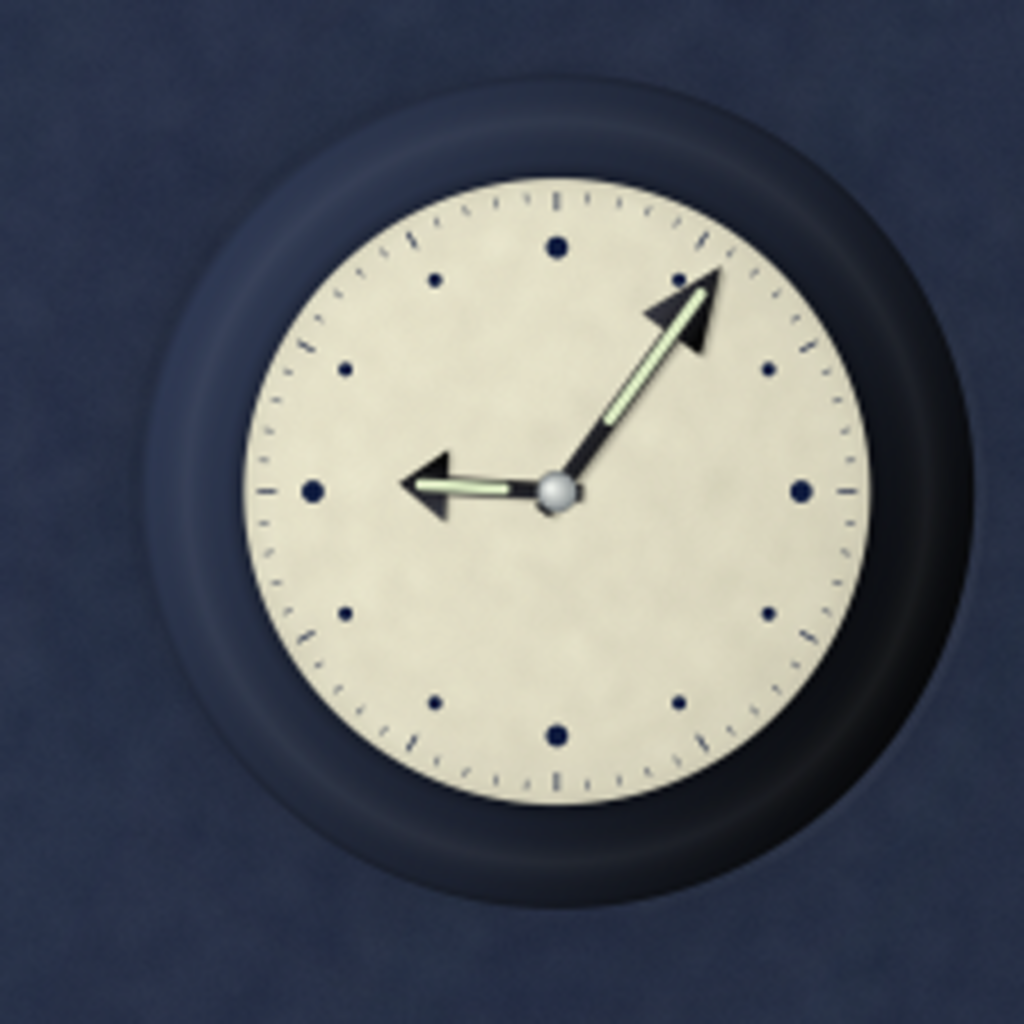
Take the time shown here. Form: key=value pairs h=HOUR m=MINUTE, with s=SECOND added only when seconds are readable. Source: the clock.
h=9 m=6
